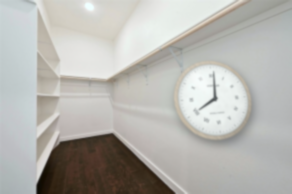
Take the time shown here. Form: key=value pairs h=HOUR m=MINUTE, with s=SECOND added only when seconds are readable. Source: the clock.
h=8 m=1
